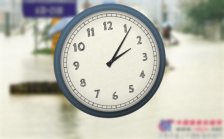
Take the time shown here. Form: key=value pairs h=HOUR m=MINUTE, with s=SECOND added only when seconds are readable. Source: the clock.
h=2 m=6
